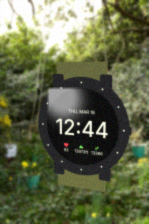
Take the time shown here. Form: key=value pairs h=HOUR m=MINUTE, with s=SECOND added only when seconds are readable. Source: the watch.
h=12 m=44
